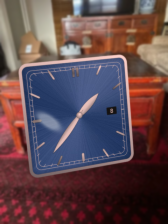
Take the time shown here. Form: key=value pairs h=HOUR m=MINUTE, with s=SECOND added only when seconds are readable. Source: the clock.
h=1 m=37
